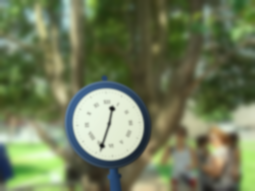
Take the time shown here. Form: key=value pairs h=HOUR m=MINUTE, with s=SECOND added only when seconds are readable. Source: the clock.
h=12 m=34
